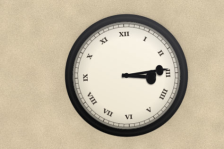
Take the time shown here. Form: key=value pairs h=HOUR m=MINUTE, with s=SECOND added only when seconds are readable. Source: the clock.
h=3 m=14
